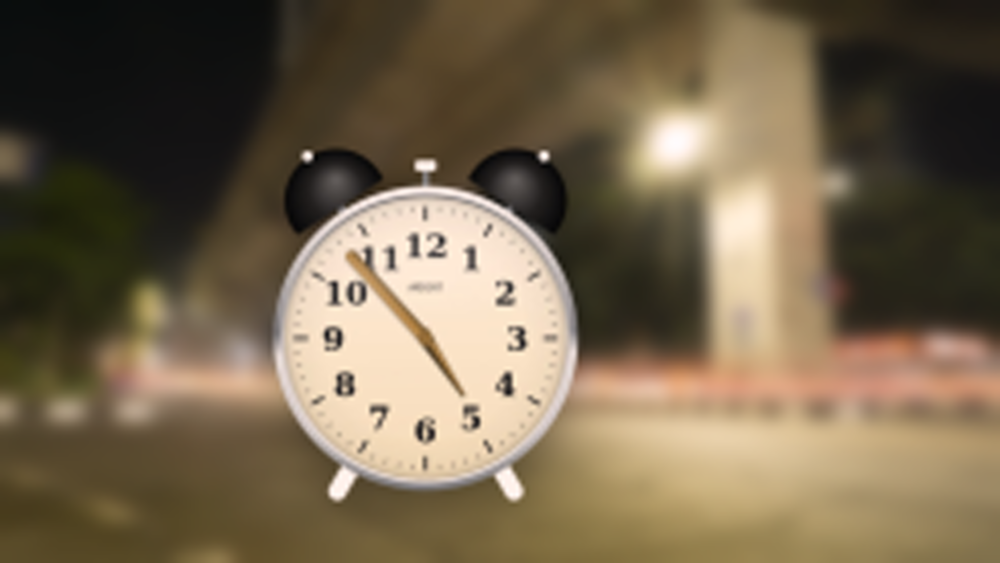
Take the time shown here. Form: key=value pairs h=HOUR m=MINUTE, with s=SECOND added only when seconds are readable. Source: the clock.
h=4 m=53
